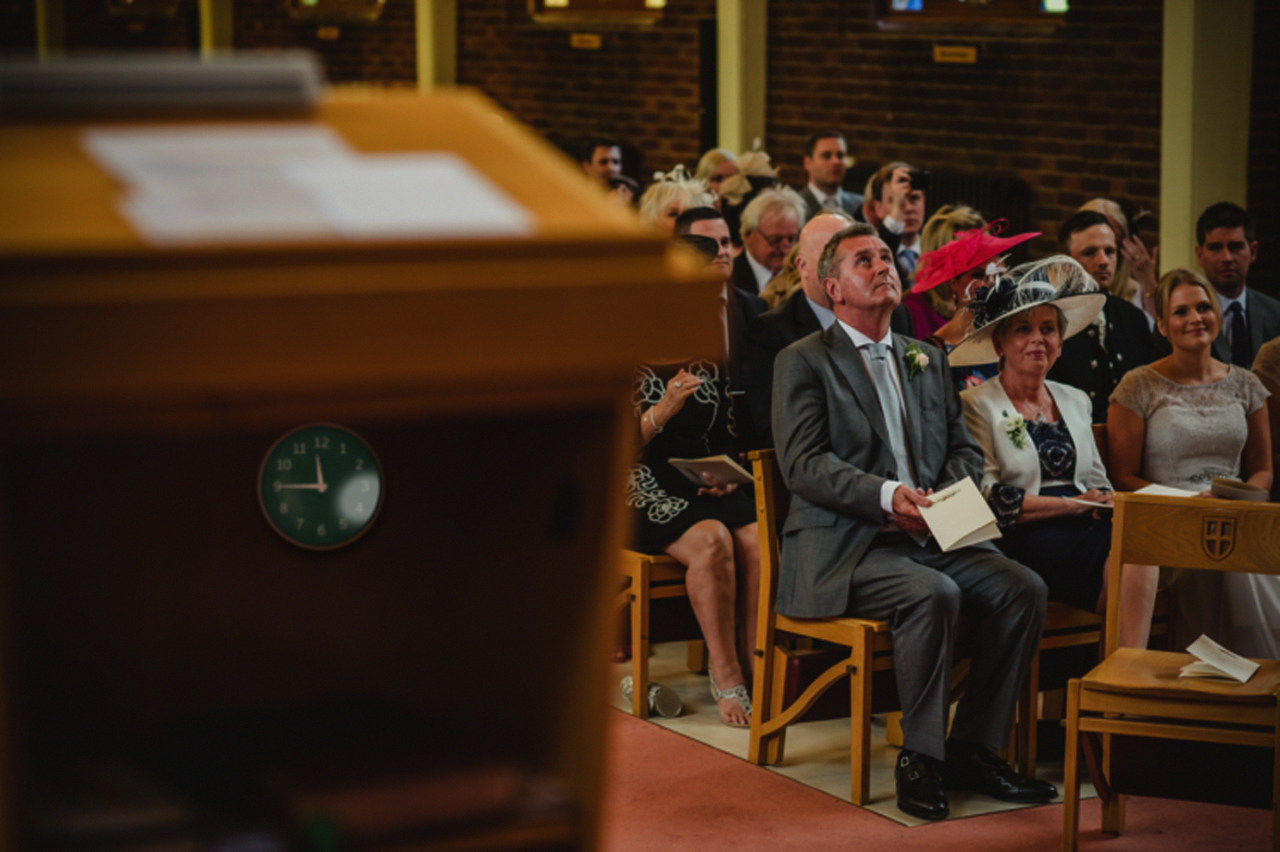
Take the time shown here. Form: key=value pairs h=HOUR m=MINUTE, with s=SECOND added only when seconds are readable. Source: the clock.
h=11 m=45
